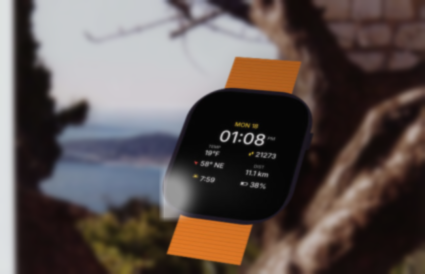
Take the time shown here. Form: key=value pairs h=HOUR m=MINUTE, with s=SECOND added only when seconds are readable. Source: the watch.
h=1 m=8
